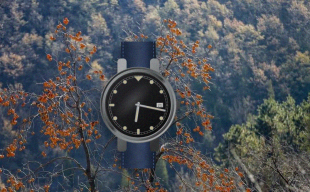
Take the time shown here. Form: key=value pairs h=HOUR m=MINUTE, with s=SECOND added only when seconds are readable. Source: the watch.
h=6 m=17
